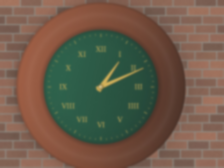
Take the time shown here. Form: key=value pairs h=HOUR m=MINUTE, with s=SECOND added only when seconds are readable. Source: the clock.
h=1 m=11
